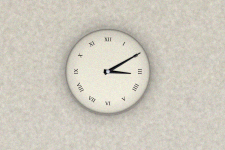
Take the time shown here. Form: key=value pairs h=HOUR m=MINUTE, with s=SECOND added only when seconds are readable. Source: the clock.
h=3 m=10
